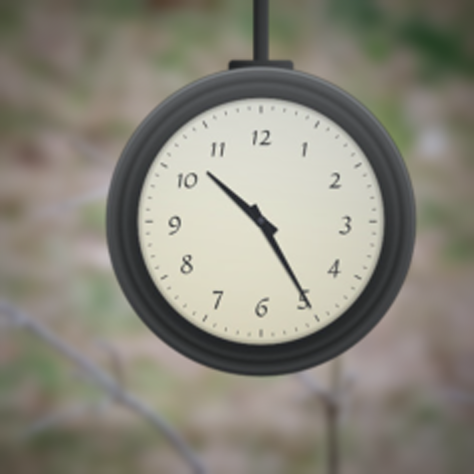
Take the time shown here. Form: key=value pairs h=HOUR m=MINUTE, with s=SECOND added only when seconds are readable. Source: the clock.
h=10 m=25
